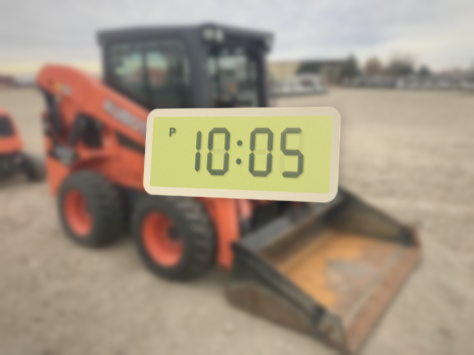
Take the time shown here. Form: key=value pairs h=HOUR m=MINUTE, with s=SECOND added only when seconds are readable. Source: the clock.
h=10 m=5
